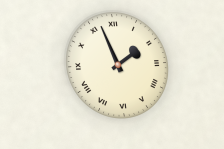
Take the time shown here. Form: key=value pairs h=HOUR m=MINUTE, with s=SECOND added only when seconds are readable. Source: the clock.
h=1 m=57
